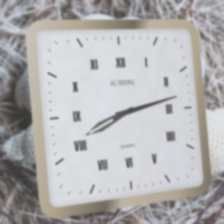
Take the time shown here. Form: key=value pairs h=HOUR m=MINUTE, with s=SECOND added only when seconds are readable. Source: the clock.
h=8 m=13
